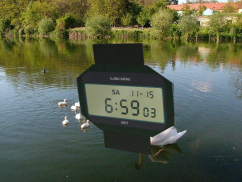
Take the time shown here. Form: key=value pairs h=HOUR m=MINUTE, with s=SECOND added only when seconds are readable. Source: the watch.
h=6 m=59 s=3
